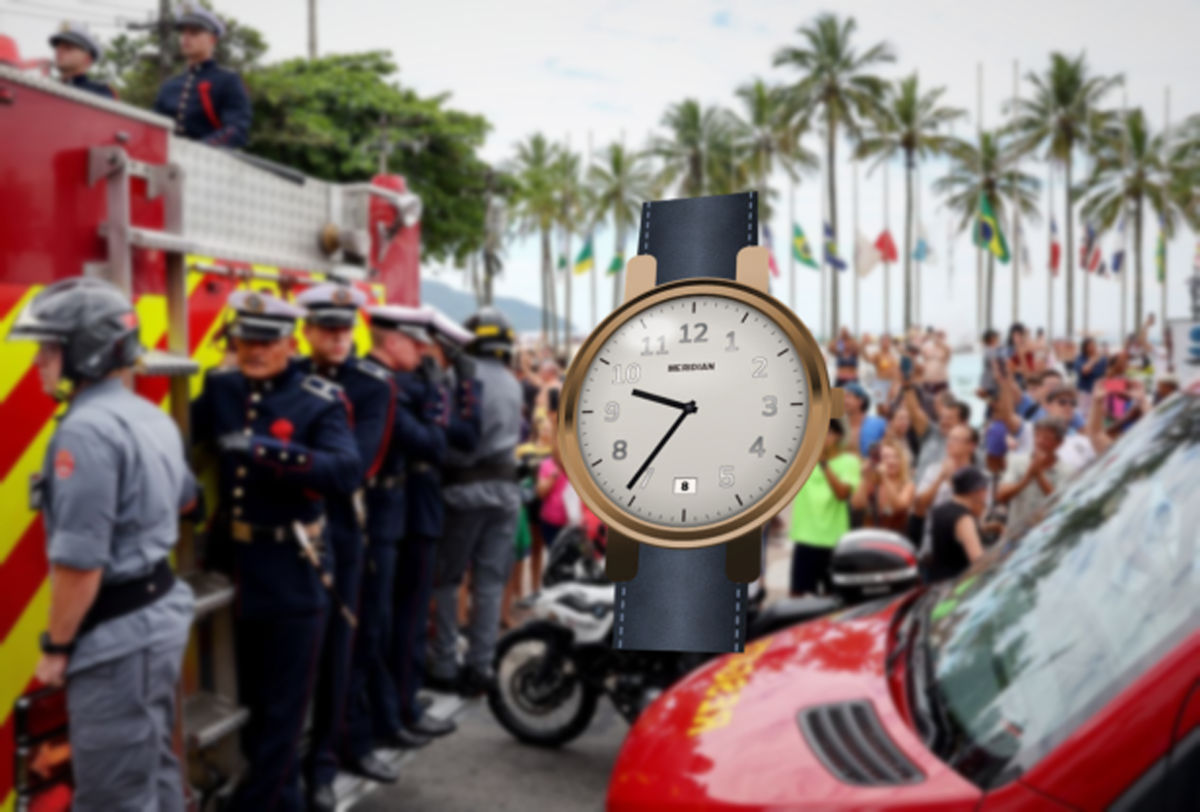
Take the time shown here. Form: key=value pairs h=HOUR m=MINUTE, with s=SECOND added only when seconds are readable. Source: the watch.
h=9 m=36
